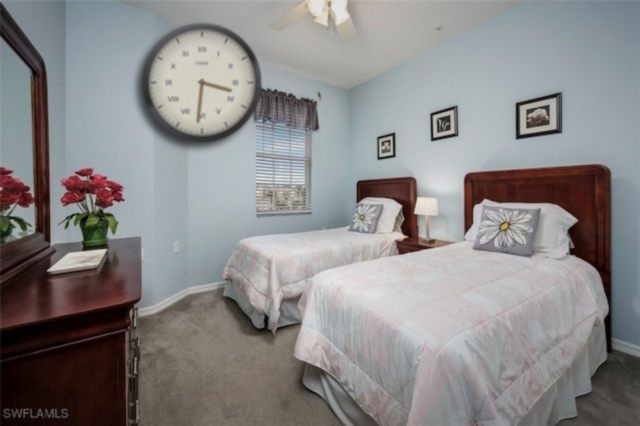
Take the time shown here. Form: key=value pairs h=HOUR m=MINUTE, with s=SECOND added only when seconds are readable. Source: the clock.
h=3 m=31
